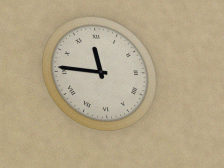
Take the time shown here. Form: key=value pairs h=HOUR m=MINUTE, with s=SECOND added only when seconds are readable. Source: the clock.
h=11 m=46
